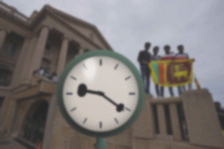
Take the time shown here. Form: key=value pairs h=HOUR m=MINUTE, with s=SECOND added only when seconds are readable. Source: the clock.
h=9 m=21
